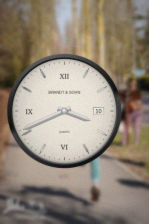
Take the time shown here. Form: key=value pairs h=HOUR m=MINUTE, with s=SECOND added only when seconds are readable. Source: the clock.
h=3 m=41
